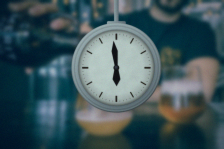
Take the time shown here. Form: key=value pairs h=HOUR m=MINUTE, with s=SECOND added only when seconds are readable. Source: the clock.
h=5 m=59
